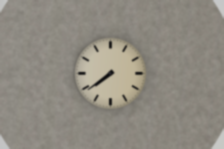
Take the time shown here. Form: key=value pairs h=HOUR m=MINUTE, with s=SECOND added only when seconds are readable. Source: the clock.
h=7 m=39
